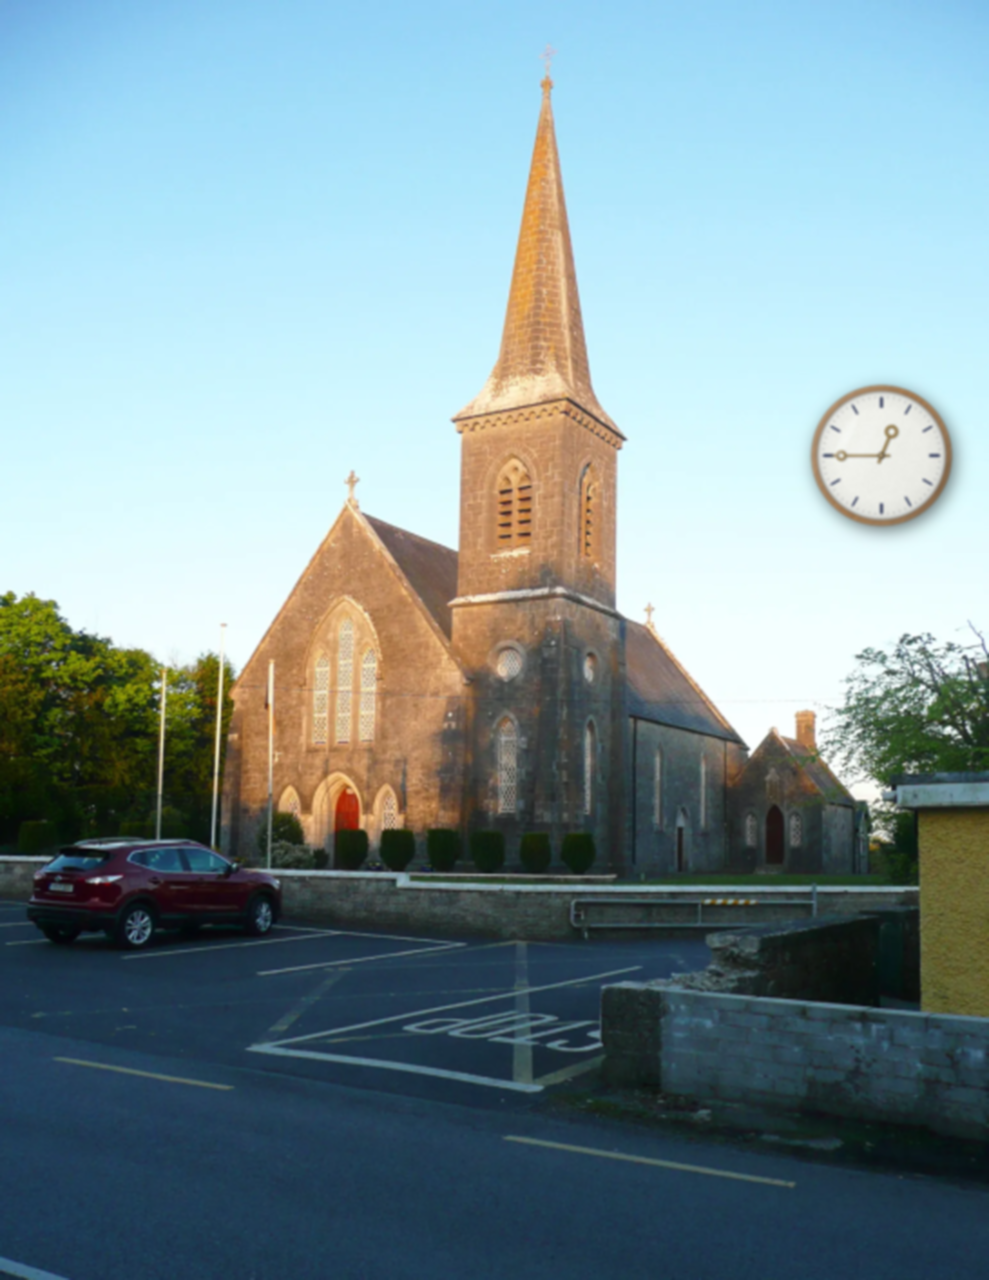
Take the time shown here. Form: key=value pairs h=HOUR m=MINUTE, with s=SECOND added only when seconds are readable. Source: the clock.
h=12 m=45
